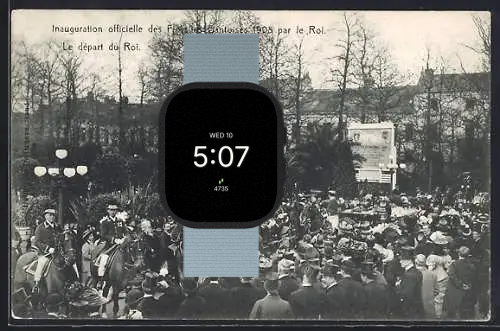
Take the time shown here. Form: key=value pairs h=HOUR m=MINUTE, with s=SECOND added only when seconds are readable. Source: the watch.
h=5 m=7
